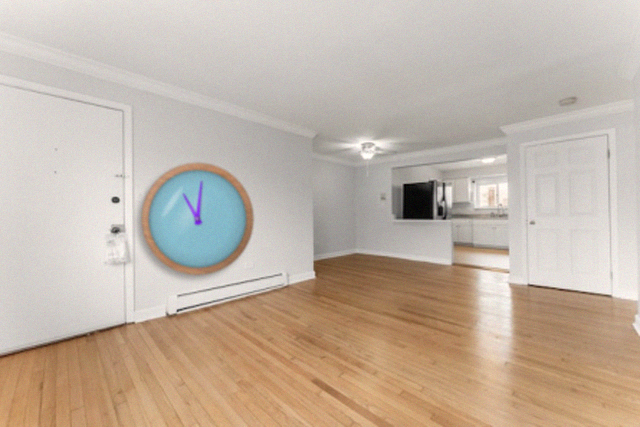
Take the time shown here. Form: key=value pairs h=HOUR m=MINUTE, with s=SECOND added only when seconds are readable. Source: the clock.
h=11 m=1
